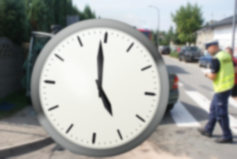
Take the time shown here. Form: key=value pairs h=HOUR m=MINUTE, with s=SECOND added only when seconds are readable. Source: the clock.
h=4 m=59
